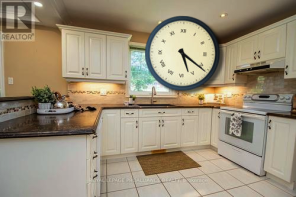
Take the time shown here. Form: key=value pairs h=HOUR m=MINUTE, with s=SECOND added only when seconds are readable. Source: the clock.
h=5 m=21
